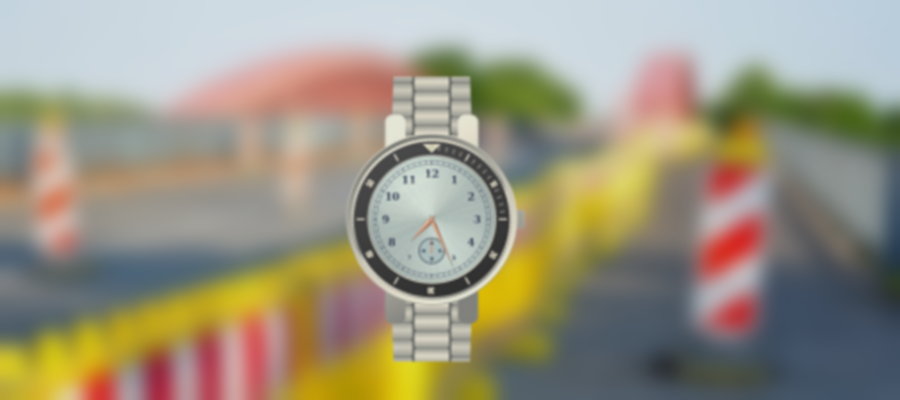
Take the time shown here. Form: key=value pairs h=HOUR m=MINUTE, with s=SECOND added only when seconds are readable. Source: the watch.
h=7 m=26
